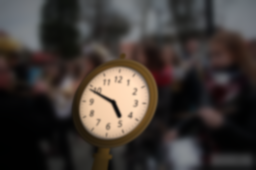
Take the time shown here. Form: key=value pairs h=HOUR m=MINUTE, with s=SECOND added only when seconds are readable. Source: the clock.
h=4 m=49
